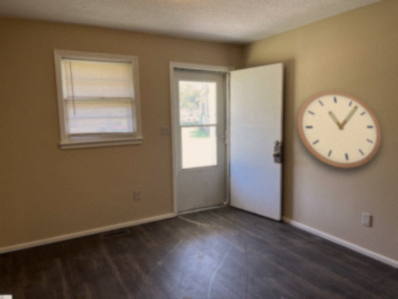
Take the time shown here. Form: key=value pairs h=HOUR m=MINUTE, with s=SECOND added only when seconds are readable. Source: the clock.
h=11 m=7
